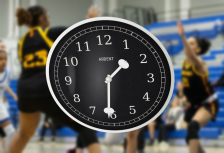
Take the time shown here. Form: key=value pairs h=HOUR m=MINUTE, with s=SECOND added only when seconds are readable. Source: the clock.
h=1 m=31
